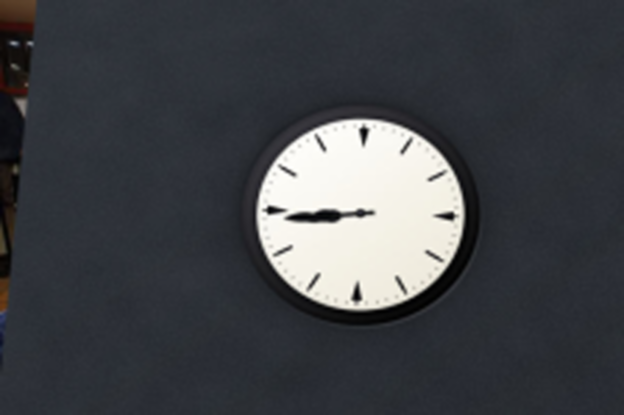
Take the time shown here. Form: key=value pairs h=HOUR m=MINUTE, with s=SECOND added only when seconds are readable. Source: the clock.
h=8 m=44
